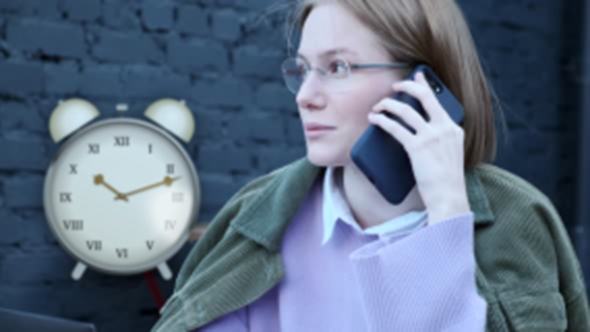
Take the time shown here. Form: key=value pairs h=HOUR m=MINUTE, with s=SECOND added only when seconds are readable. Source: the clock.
h=10 m=12
